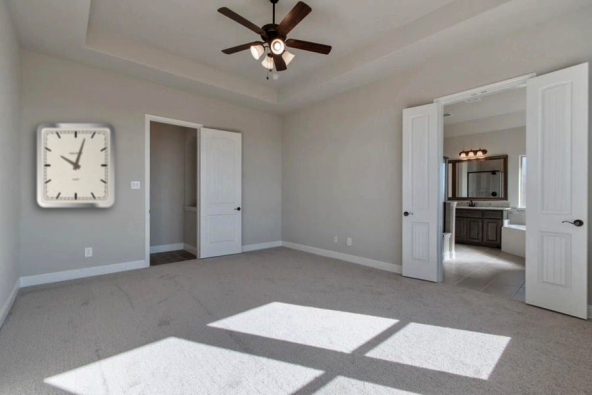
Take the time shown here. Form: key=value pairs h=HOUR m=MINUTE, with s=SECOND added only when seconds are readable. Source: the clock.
h=10 m=3
